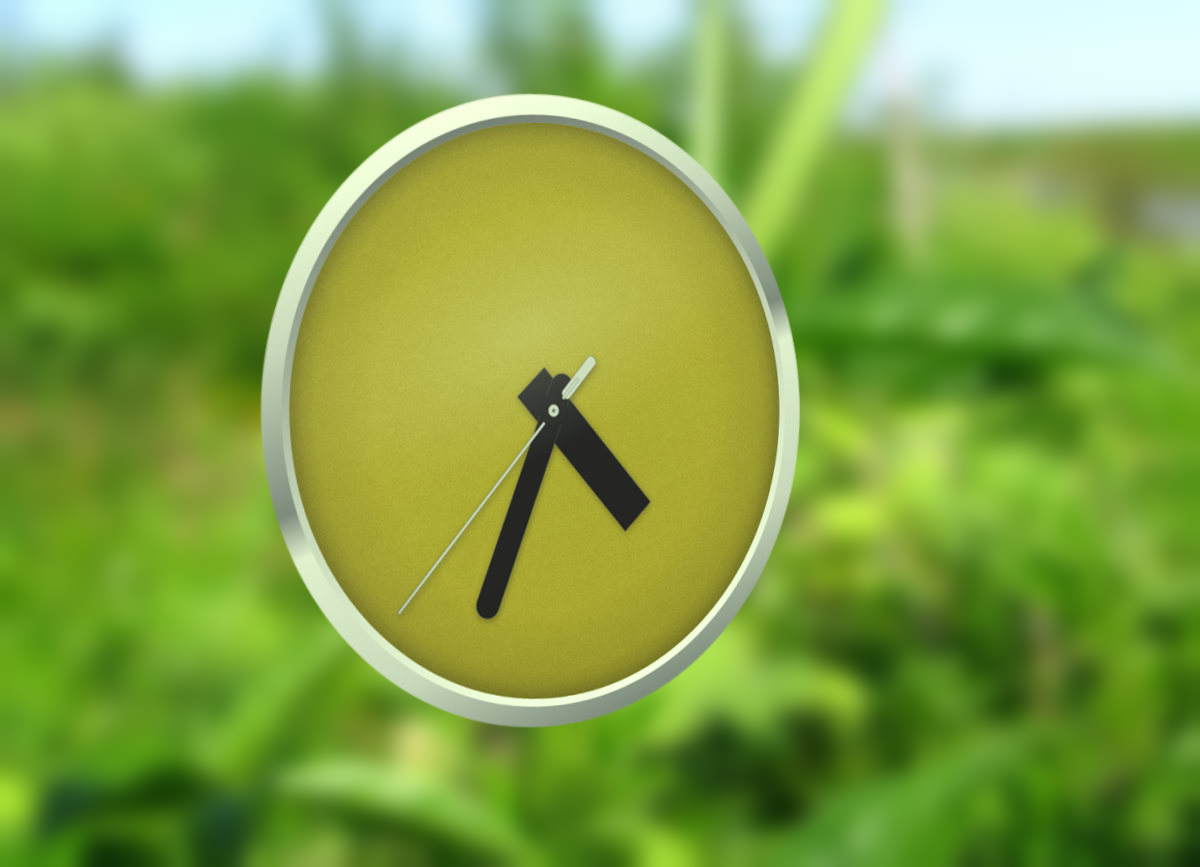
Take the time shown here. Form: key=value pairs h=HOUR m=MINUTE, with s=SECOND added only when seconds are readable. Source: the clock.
h=4 m=33 s=37
